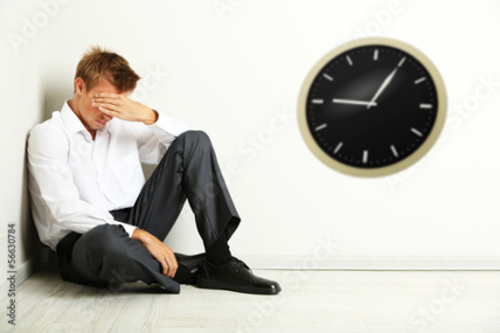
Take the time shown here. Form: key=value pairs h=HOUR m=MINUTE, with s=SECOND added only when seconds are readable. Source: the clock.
h=9 m=5
